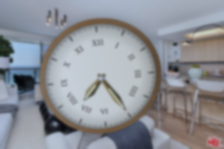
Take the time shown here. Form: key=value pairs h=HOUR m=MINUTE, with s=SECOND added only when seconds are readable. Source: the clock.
h=7 m=25
